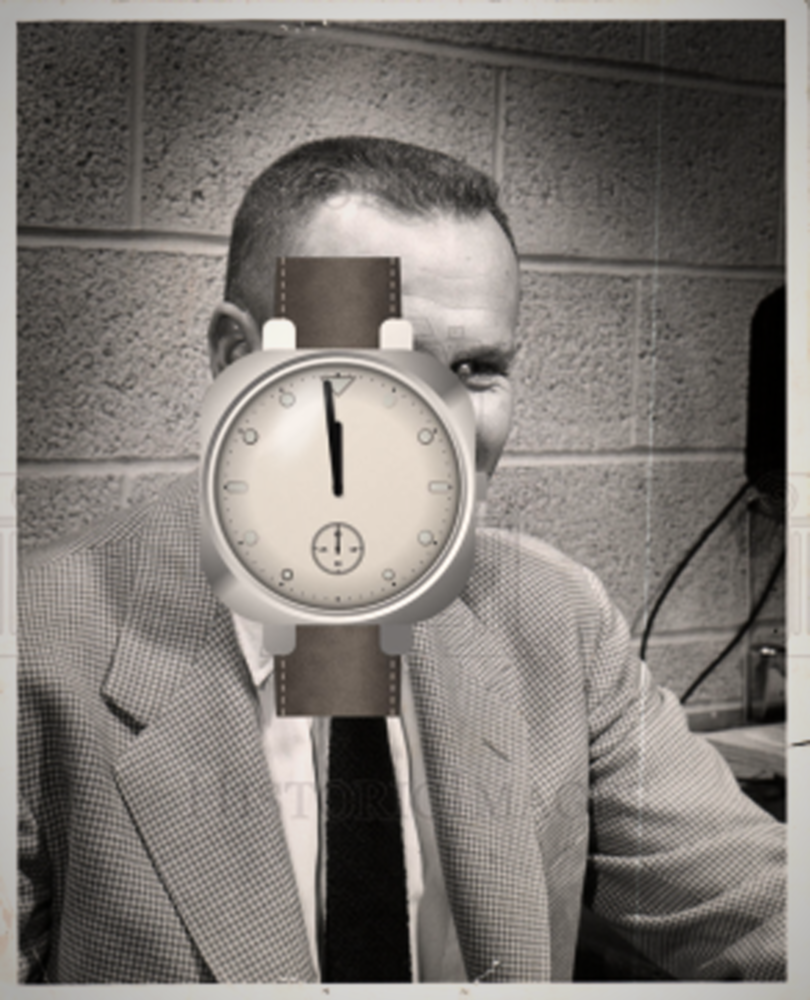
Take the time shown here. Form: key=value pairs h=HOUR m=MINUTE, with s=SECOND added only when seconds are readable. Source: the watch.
h=11 m=59
